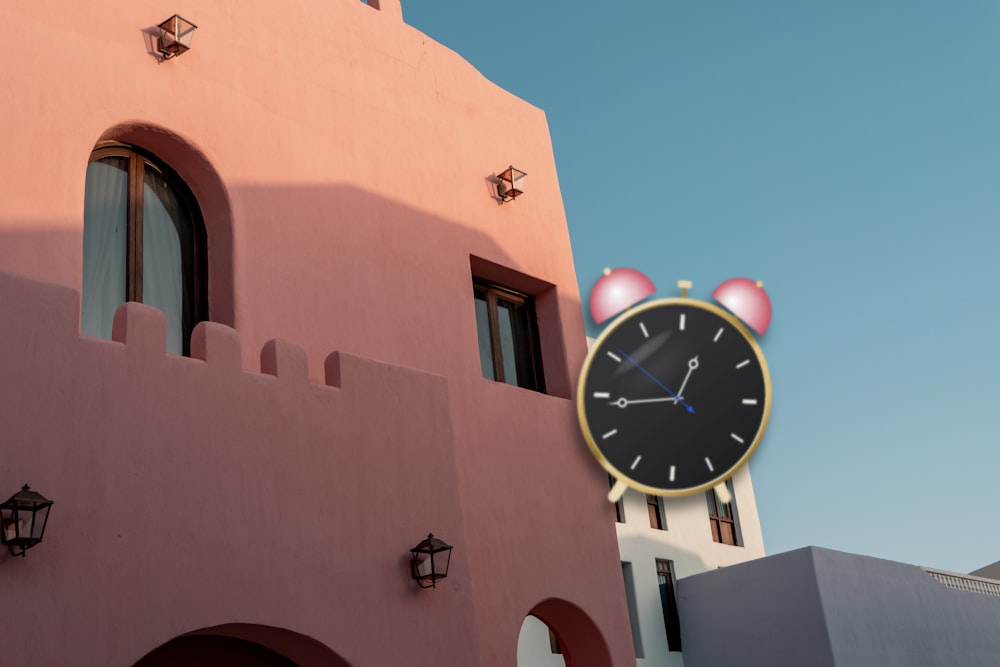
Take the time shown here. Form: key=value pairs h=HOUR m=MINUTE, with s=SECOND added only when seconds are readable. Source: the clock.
h=12 m=43 s=51
